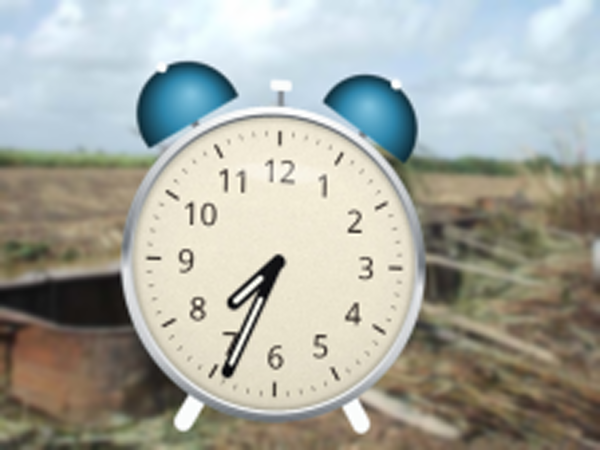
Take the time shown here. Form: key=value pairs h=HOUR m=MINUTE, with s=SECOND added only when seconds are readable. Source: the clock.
h=7 m=34
